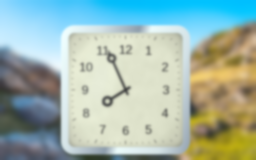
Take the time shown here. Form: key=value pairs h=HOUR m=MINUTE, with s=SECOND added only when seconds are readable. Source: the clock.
h=7 m=56
